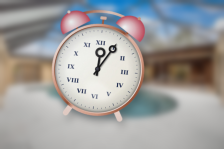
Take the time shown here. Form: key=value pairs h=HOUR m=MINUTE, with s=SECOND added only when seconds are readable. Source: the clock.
h=12 m=5
